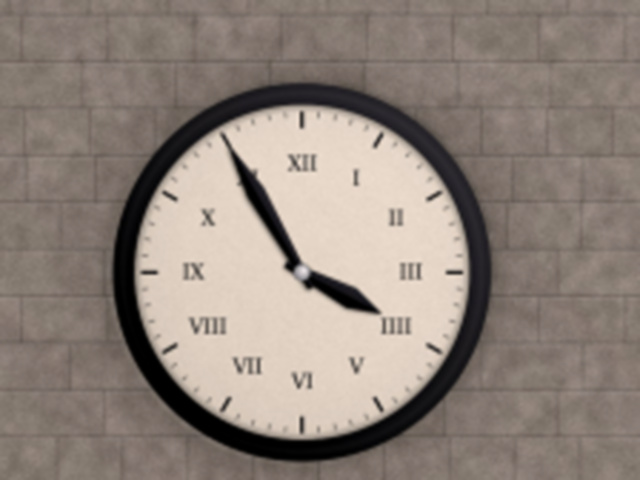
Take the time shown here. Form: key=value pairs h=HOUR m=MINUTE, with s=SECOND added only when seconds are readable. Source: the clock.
h=3 m=55
